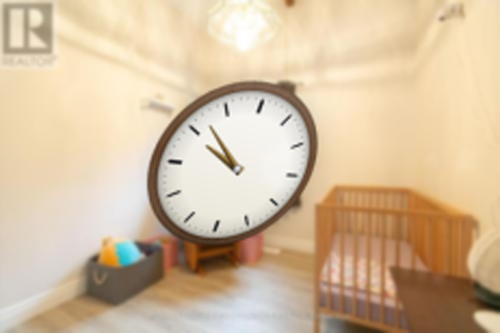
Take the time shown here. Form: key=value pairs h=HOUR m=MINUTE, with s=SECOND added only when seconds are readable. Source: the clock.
h=9 m=52
